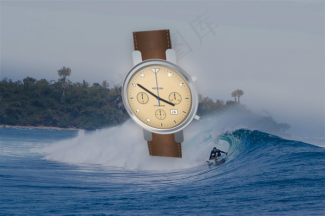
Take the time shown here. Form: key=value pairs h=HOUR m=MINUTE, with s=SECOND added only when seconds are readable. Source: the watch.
h=3 m=51
